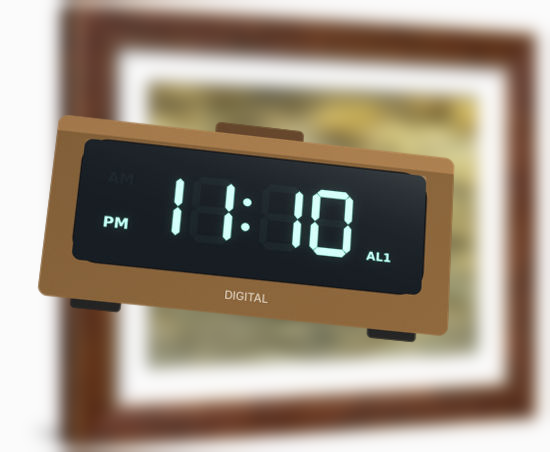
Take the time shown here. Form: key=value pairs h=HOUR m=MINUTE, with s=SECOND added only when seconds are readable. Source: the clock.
h=11 m=10
